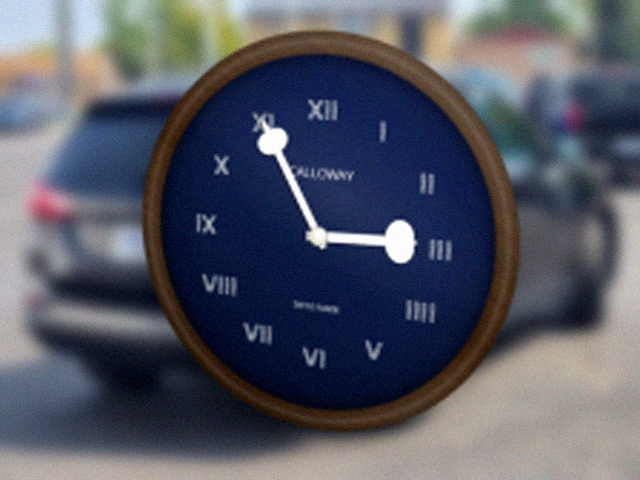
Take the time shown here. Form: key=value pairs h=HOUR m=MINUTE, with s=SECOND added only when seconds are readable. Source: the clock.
h=2 m=55
